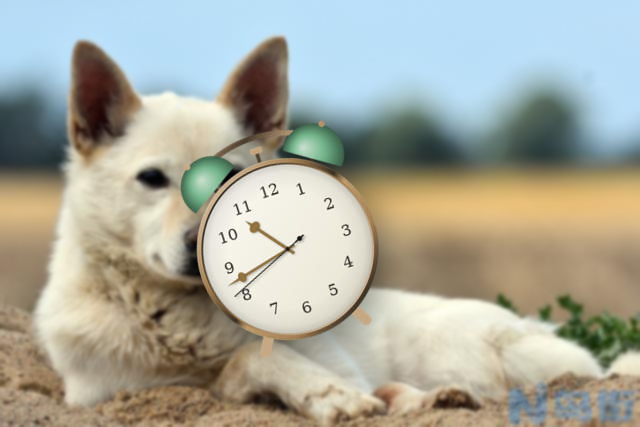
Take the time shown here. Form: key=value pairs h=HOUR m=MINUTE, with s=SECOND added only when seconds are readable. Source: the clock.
h=10 m=42 s=41
